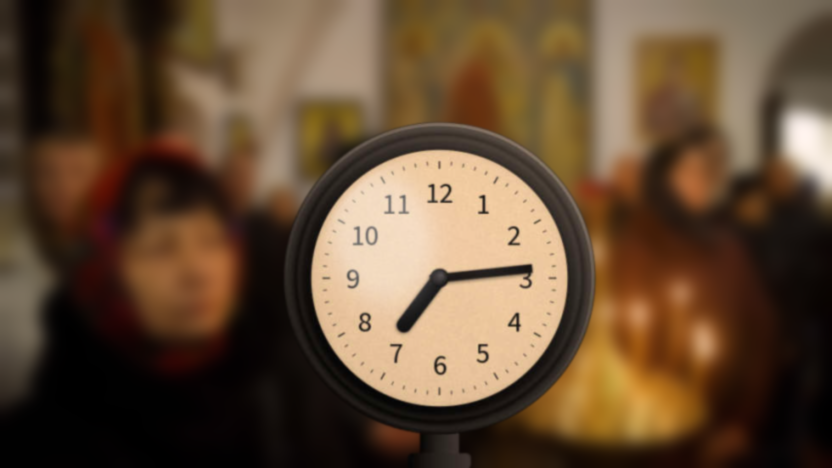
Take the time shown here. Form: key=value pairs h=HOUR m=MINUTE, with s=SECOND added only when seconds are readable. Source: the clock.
h=7 m=14
